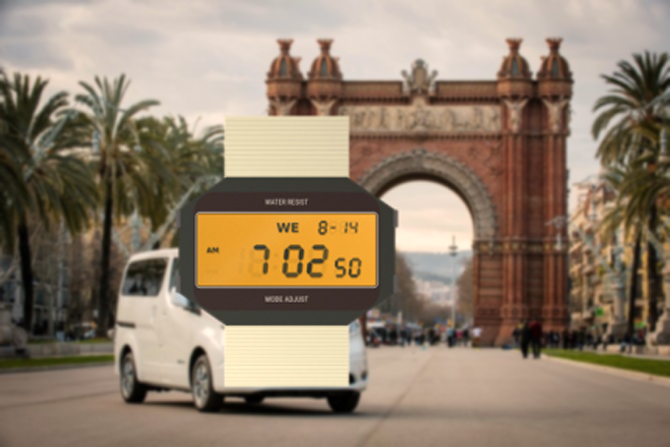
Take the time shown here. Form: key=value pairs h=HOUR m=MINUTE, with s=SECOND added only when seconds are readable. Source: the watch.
h=7 m=2 s=50
